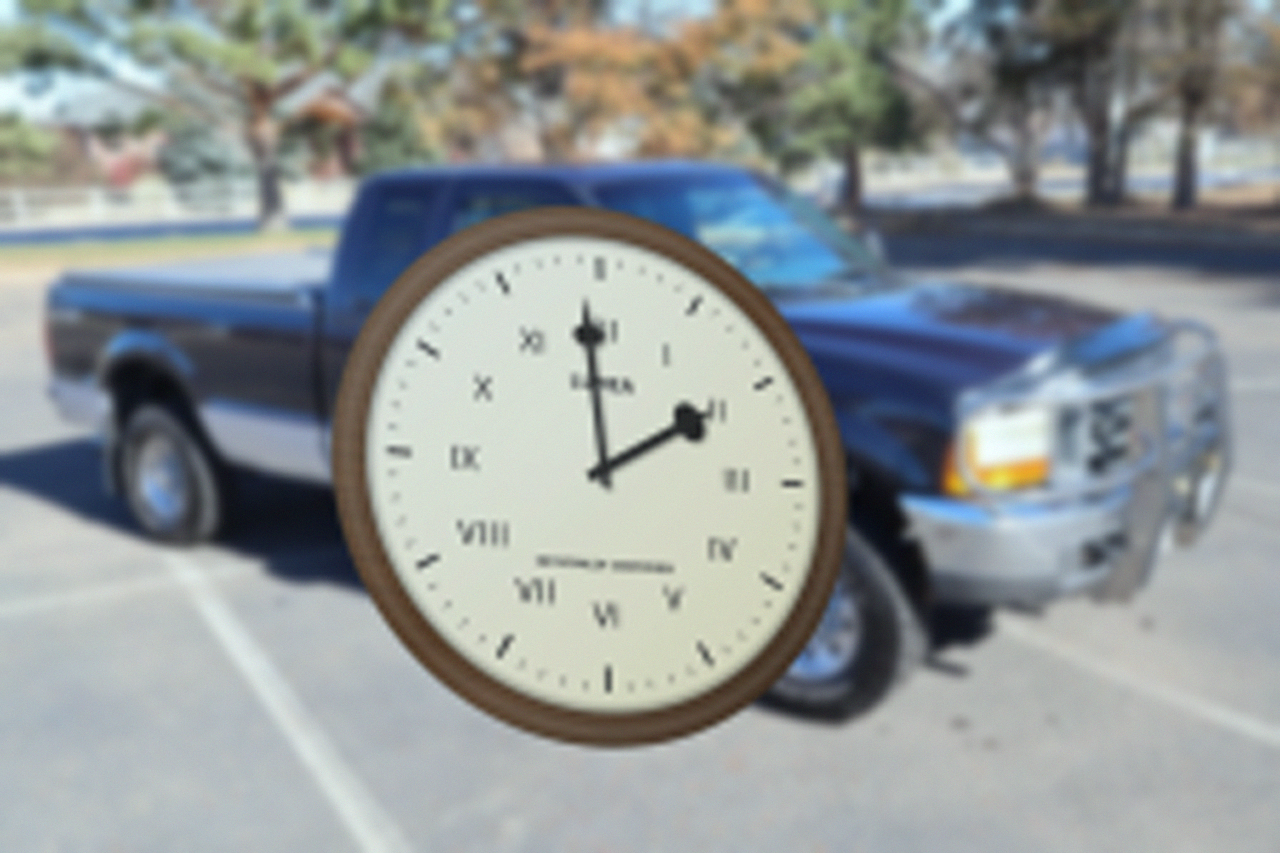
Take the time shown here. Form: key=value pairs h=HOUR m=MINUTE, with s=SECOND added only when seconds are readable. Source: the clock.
h=1 m=59
